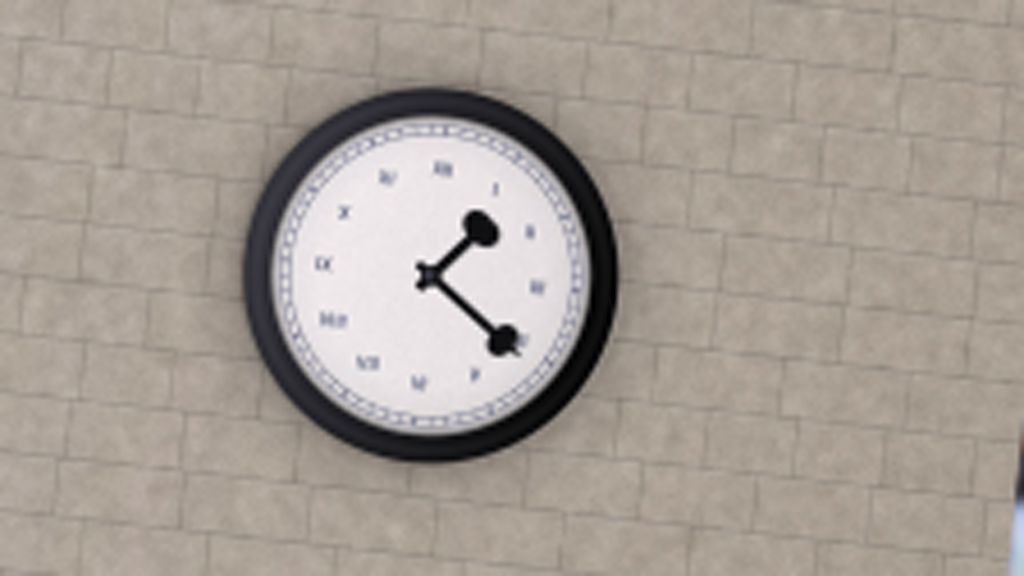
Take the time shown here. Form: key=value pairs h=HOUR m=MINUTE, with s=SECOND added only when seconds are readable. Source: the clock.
h=1 m=21
